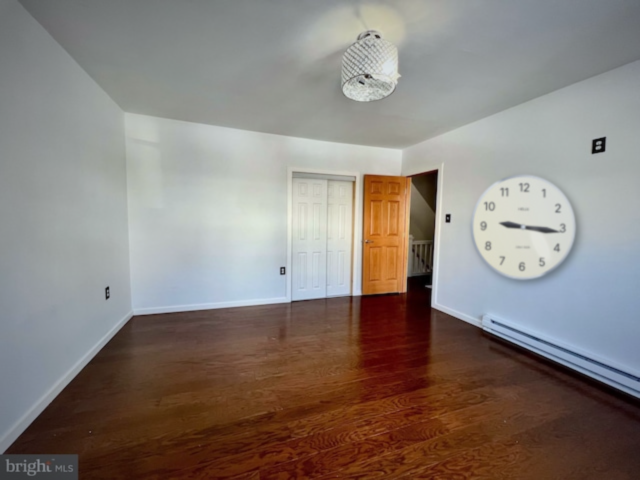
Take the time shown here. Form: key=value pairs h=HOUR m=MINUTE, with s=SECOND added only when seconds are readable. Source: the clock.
h=9 m=16
